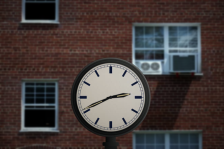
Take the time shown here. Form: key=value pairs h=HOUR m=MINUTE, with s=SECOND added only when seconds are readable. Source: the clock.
h=2 m=41
